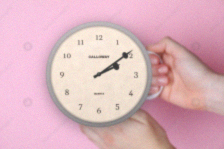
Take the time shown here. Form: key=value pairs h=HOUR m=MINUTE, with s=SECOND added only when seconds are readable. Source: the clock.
h=2 m=9
